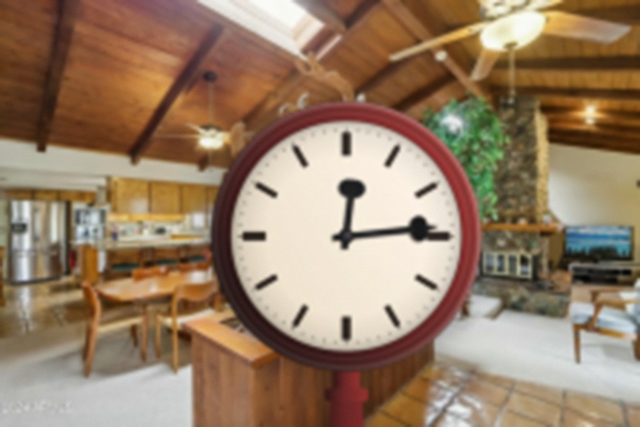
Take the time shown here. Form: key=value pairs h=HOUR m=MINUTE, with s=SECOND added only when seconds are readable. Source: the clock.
h=12 m=14
